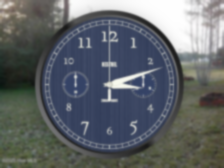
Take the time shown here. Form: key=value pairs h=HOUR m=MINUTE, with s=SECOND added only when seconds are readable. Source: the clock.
h=3 m=12
